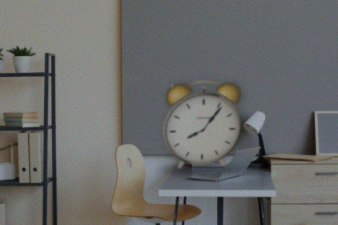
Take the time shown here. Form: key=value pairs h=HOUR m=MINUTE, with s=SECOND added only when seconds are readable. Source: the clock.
h=8 m=6
